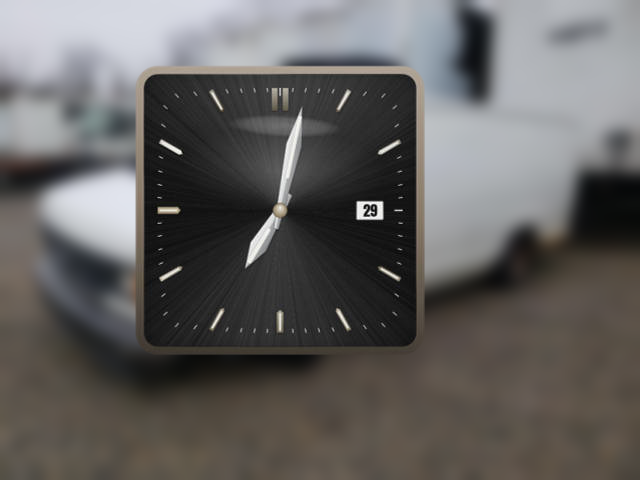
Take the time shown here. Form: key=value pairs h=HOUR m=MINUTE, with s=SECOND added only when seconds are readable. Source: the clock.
h=7 m=2
